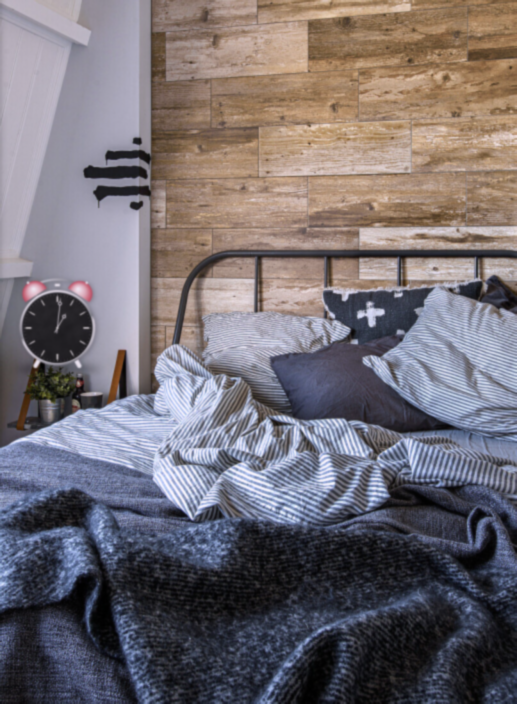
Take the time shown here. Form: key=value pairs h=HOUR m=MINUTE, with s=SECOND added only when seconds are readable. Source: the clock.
h=1 m=1
